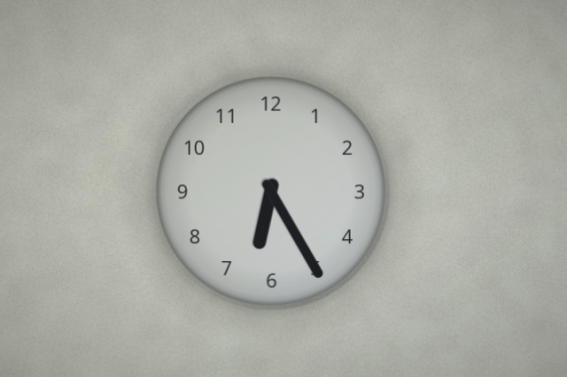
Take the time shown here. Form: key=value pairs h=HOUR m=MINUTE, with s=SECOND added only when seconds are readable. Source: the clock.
h=6 m=25
